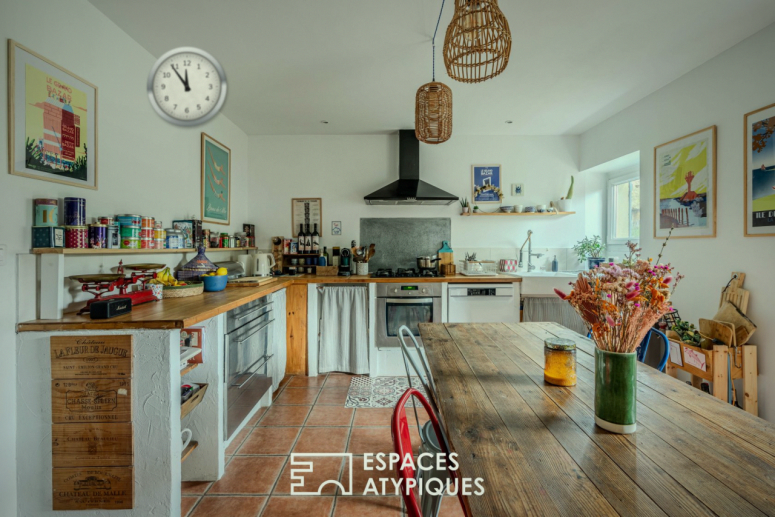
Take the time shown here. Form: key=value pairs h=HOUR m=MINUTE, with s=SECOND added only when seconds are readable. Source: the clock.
h=11 m=54
